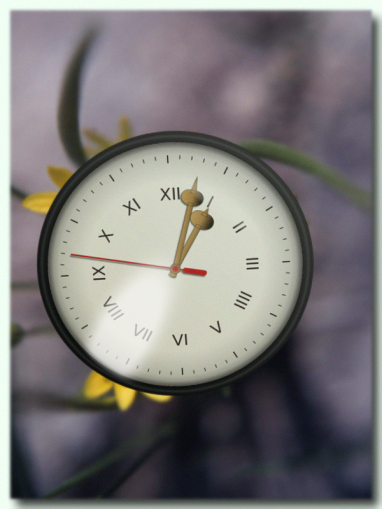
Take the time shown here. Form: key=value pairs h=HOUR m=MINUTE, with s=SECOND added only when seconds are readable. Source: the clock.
h=1 m=2 s=47
